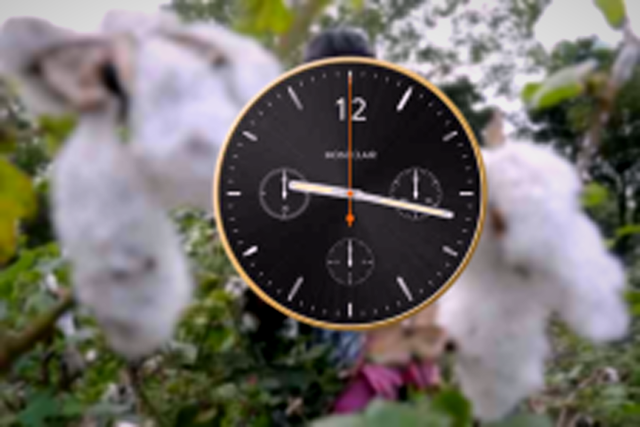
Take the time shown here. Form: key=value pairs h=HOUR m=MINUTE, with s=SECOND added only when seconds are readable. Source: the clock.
h=9 m=17
